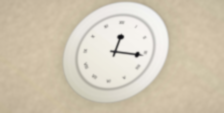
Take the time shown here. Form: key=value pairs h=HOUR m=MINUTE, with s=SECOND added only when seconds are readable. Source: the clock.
h=12 m=16
